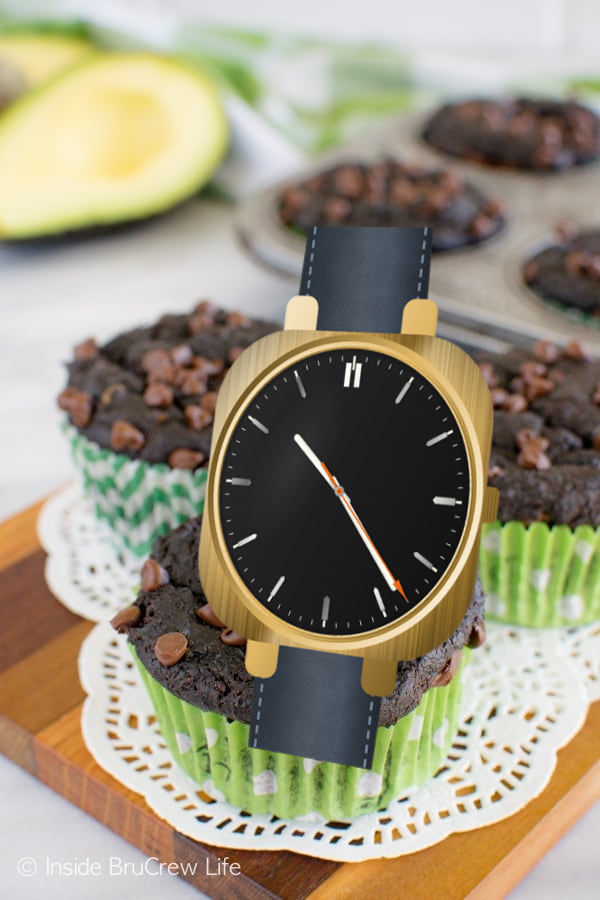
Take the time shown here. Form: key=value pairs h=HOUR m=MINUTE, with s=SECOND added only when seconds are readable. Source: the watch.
h=10 m=23 s=23
